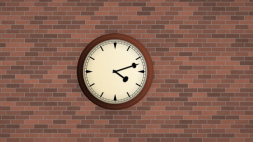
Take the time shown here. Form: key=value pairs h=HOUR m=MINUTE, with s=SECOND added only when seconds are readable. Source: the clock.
h=4 m=12
